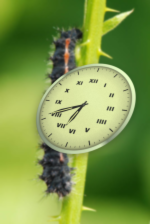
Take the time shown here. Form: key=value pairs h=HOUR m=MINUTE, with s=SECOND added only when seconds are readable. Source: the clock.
h=6 m=41
